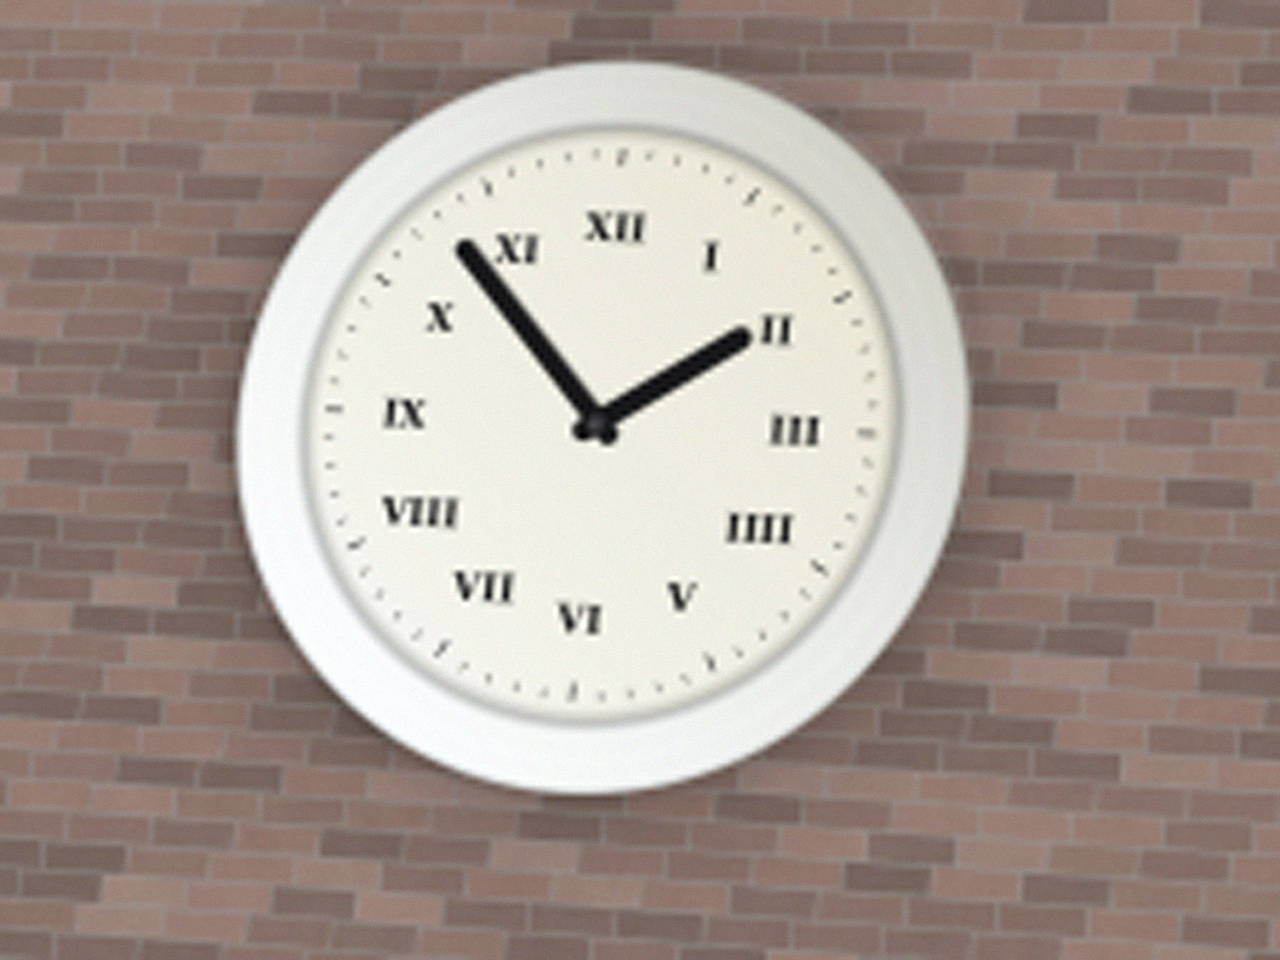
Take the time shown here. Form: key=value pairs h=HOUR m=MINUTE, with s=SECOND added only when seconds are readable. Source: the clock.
h=1 m=53
